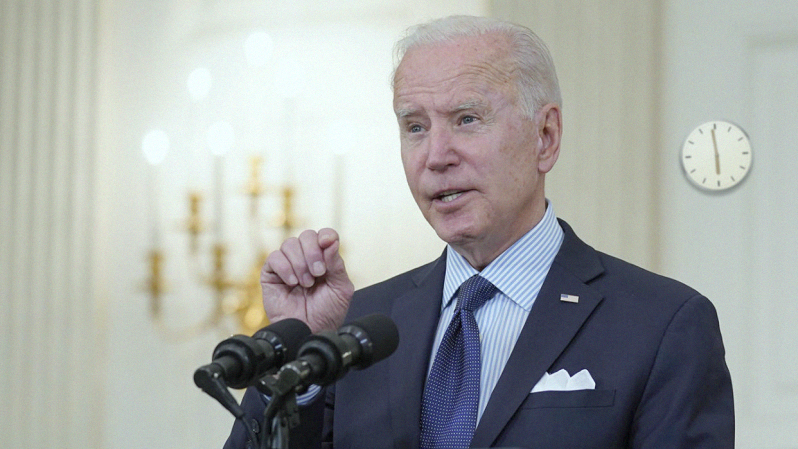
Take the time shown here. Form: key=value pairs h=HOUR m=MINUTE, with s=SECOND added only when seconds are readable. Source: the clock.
h=5 m=59
